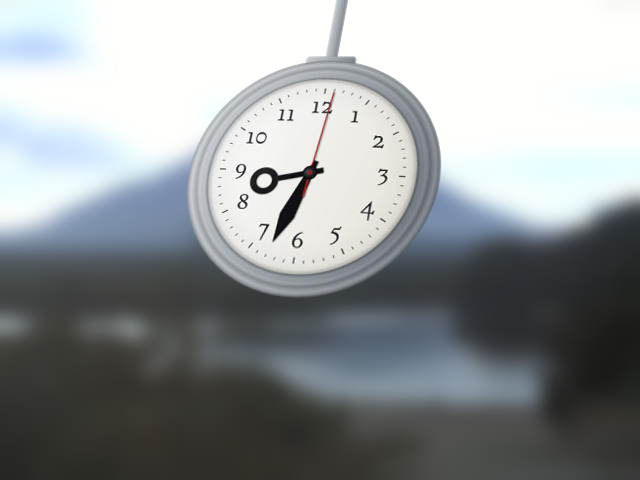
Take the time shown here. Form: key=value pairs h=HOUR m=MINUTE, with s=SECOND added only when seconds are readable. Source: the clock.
h=8 m=33 s=1
